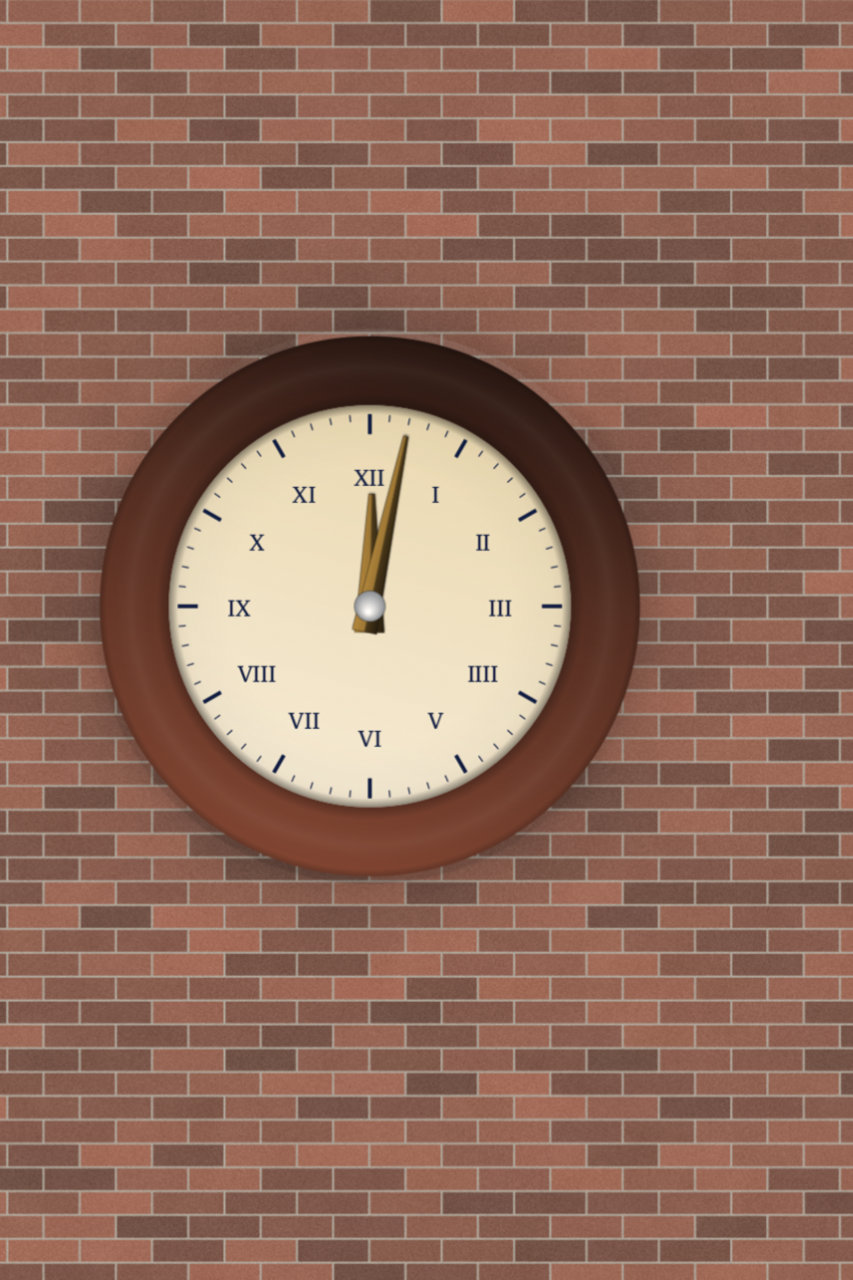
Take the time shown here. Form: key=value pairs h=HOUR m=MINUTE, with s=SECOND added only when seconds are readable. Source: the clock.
h=12 m=2
